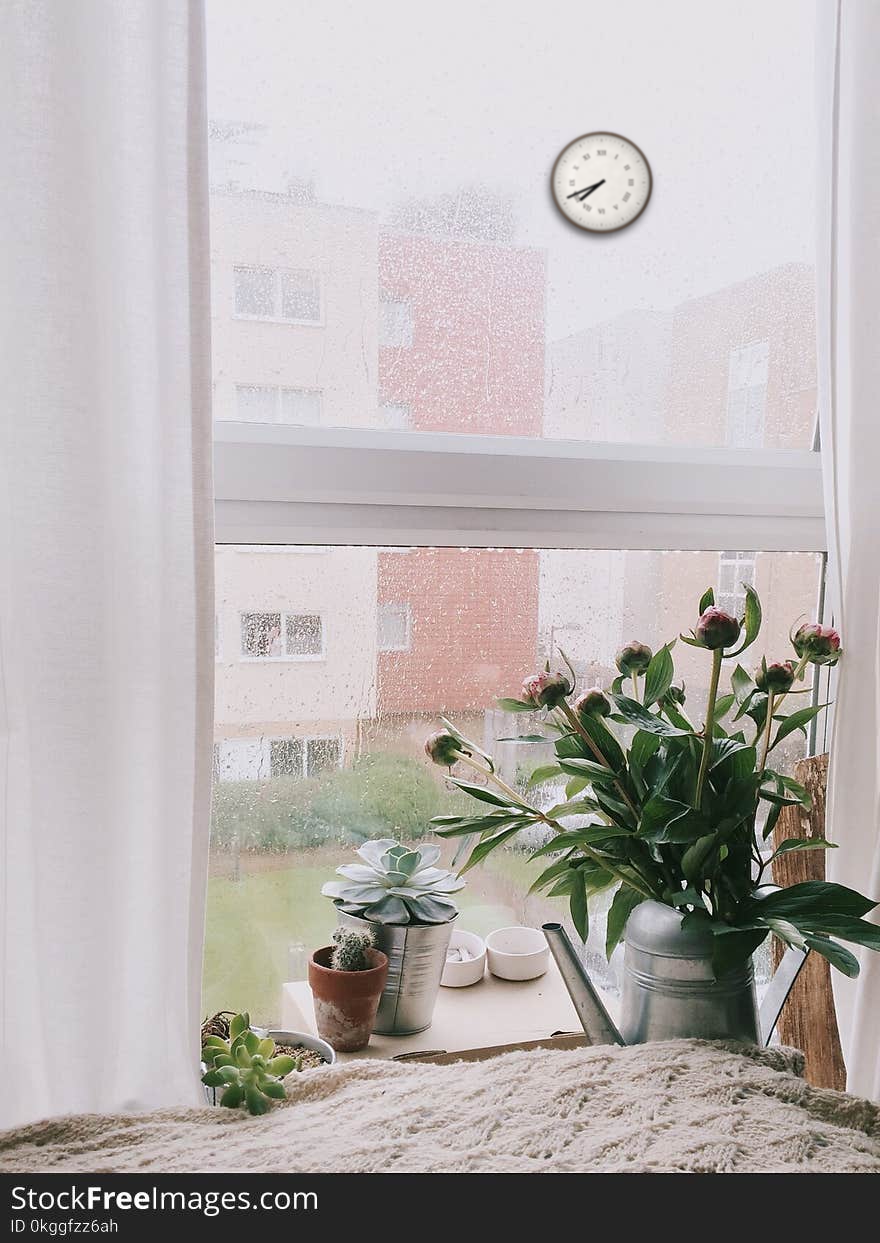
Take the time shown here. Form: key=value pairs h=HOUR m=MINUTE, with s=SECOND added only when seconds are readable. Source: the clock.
h=7 m=41
